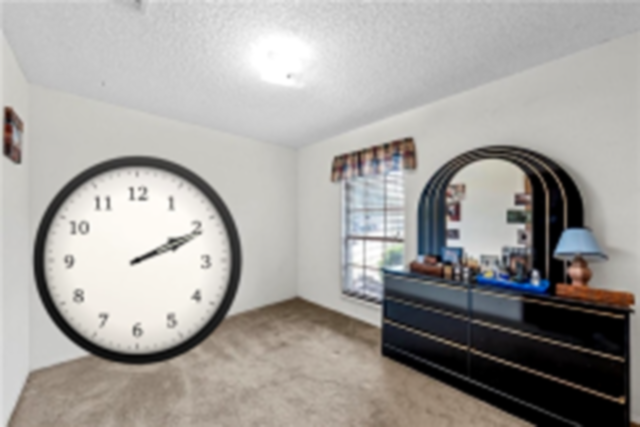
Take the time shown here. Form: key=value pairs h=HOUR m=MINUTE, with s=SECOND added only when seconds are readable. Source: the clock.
h=2 m=11
